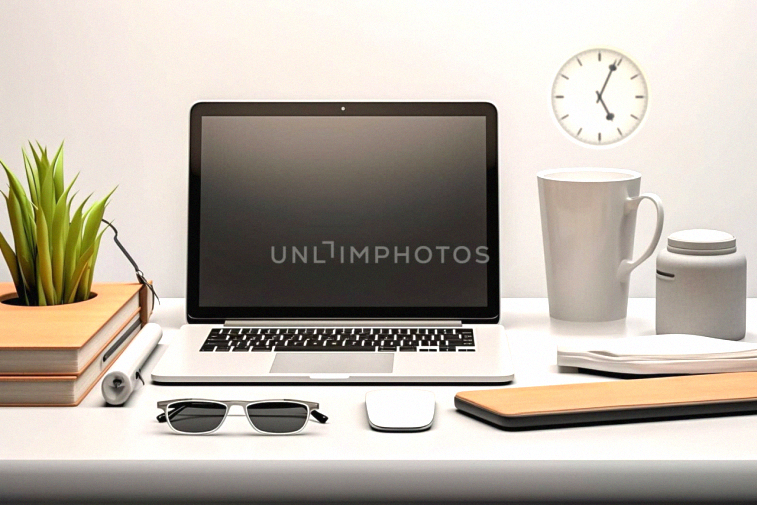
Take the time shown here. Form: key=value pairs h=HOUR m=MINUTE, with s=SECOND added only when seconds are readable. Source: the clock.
h=5 m=4
